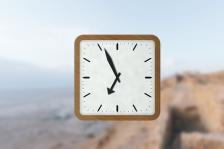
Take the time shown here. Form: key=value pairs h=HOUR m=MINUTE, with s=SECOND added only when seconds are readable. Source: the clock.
h=6 m=56
